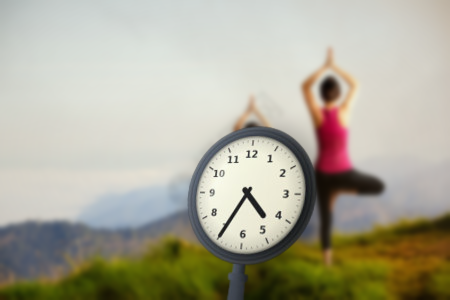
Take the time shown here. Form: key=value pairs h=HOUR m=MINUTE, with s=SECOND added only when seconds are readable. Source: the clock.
h=4 m=35
